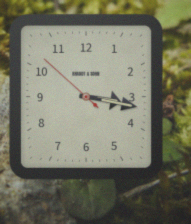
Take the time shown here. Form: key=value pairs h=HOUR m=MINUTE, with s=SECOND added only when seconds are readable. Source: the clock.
h=3 m=16 s=52
